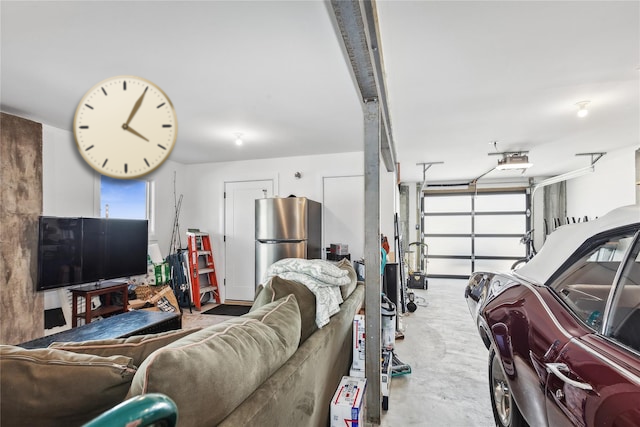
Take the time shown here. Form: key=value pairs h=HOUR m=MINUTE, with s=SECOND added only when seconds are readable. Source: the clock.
h=4 m=5
